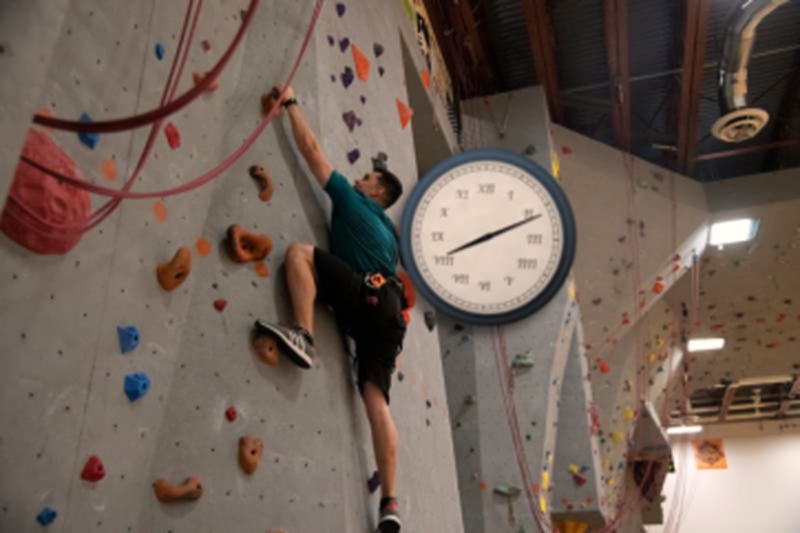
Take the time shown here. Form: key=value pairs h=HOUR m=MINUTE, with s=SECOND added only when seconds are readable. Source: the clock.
h=8 m=11
